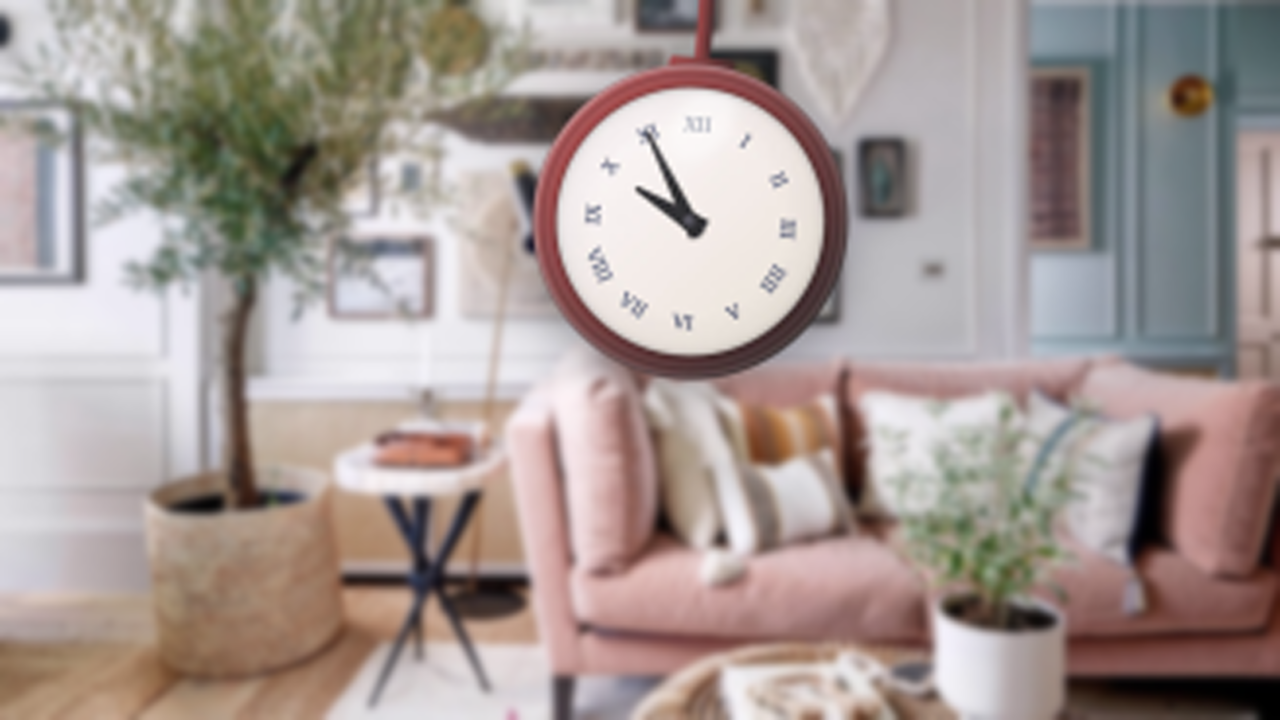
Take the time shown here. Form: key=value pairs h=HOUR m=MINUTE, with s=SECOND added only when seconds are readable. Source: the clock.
h=9 m=55
